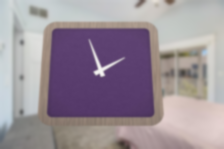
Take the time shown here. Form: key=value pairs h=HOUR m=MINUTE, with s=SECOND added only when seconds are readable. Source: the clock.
h=1 m=57
